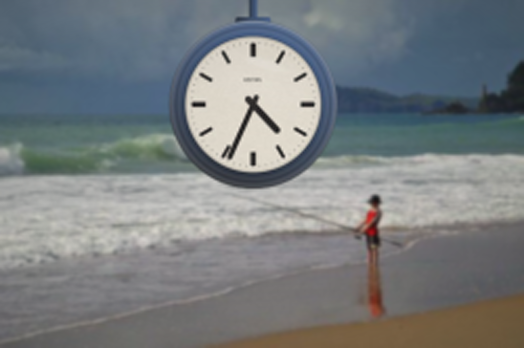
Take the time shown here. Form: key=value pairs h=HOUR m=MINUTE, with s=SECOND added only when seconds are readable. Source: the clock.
h=4 m=34
